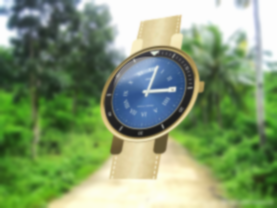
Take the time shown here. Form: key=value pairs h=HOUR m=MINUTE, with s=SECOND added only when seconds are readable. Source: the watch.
h=3 m=2
